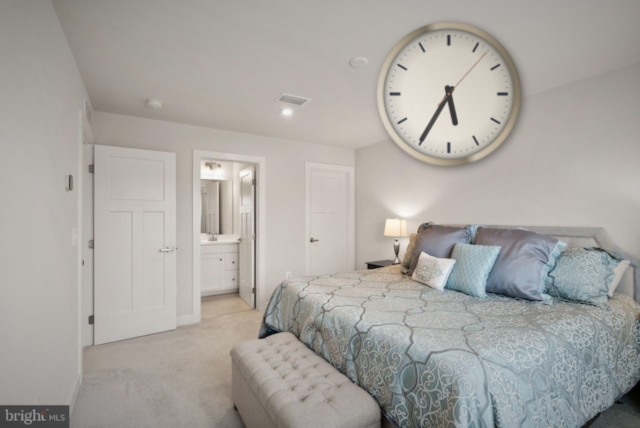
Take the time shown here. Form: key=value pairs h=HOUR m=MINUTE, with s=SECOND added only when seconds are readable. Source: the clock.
h=5 m=35 s=7
